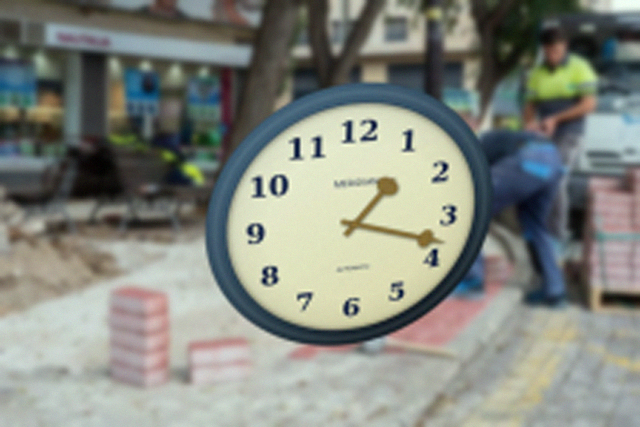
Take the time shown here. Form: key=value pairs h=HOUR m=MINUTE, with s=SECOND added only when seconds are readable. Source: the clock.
h=1 m=18
